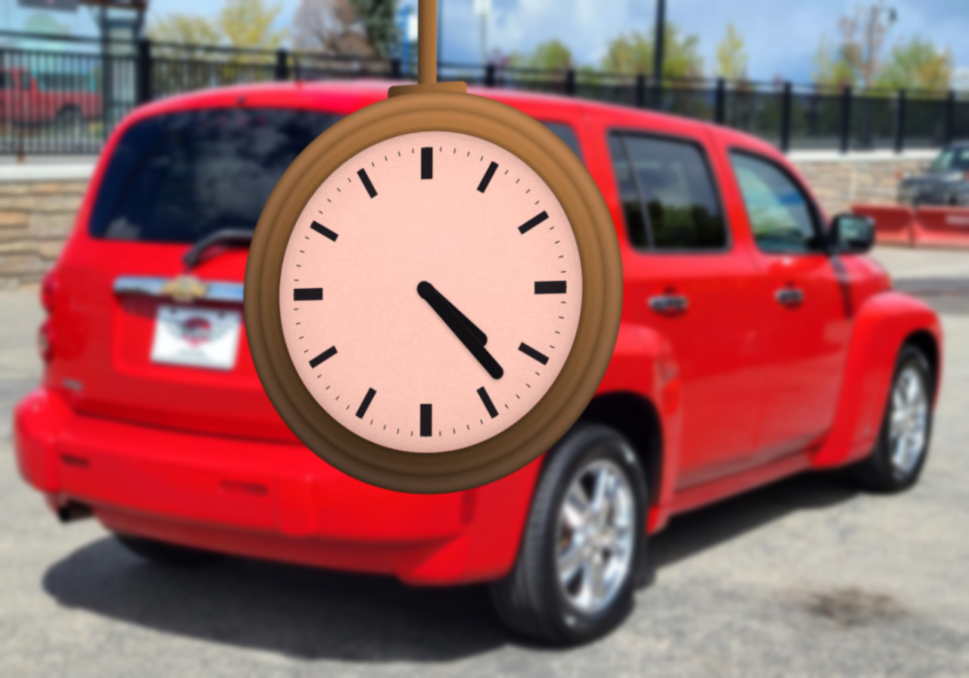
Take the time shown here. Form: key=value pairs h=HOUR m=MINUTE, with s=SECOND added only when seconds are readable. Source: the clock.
h=4 m=23
